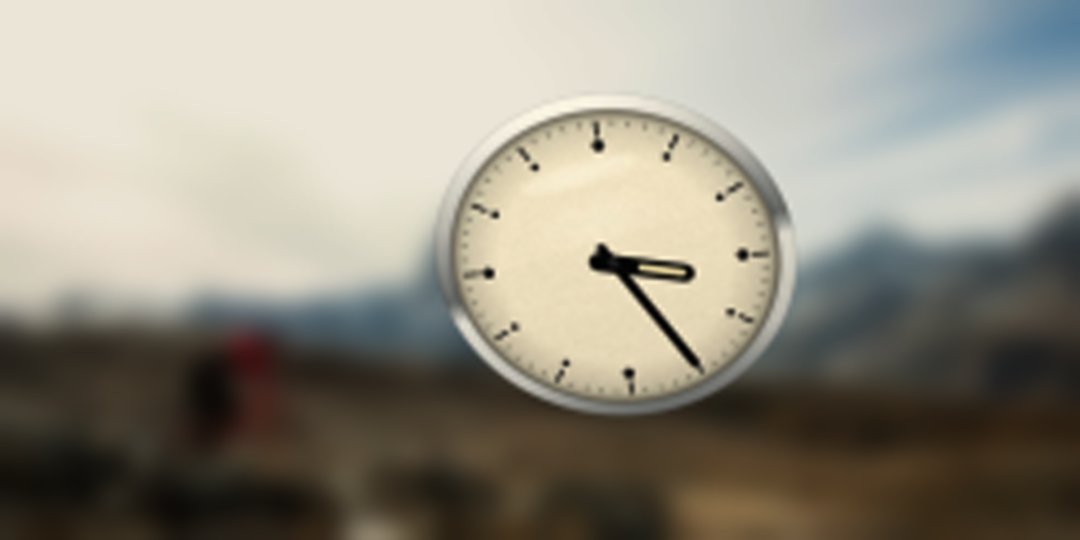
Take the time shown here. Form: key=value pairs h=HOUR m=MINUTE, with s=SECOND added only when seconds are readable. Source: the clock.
h=3 m=25
